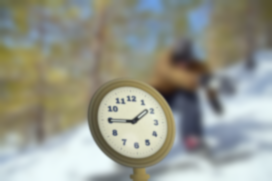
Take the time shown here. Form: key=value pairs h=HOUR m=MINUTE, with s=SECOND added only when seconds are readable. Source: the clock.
h=1 m=45
